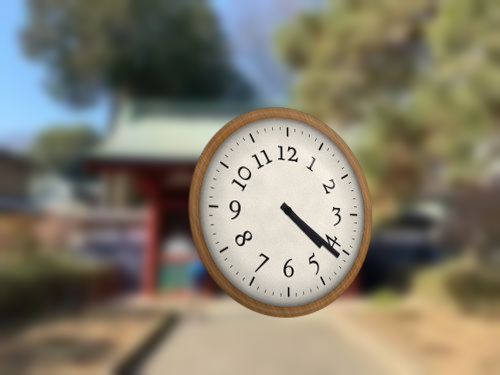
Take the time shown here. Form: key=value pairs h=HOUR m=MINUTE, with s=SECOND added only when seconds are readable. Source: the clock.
h=4 m=21
